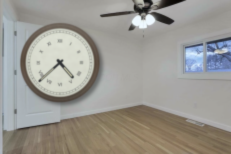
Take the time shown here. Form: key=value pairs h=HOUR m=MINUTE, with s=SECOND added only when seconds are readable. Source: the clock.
h=4 m=38
